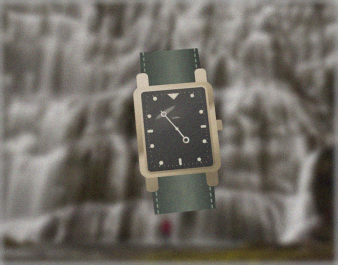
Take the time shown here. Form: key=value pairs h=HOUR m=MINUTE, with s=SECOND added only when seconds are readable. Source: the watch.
h=4 m=54
